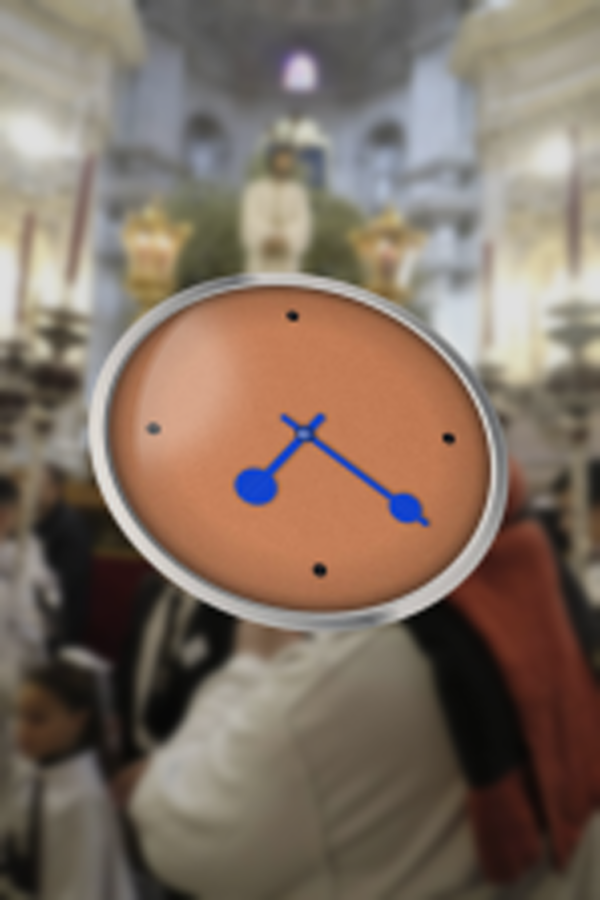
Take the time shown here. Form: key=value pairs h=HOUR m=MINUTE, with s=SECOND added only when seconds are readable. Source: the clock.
h=7 m=22
